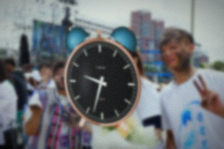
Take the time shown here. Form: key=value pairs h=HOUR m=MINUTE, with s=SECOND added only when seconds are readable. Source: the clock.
h=9 m=33
